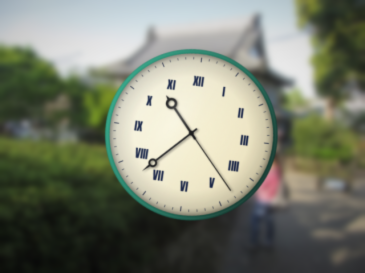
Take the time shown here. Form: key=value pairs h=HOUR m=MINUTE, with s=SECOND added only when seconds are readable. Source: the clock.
h=10 m=37 s=23
